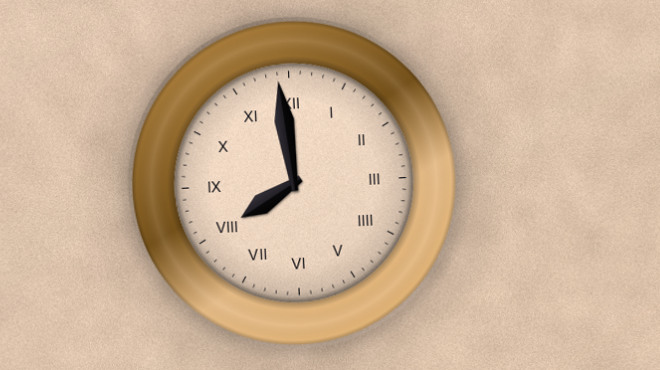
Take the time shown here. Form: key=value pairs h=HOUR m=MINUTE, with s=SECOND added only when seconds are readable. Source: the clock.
h=7 m=59
